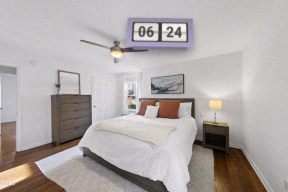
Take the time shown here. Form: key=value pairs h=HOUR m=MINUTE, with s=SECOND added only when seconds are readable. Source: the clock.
h=6 m=24
